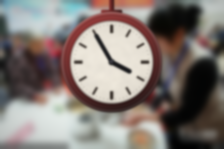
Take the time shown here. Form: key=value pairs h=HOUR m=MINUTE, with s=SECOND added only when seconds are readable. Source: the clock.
h=3 m=55
